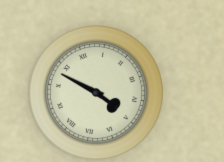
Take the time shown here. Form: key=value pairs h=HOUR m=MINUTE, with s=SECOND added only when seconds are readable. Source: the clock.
h=4 m=53
